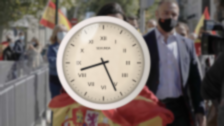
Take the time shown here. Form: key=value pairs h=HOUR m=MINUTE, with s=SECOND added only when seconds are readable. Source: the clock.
h=8 m=26
